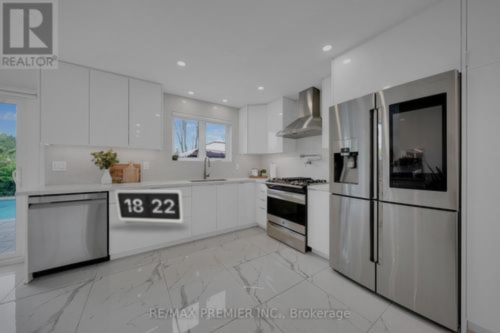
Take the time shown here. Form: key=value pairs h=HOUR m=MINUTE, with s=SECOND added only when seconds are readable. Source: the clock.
h=18 m=22
